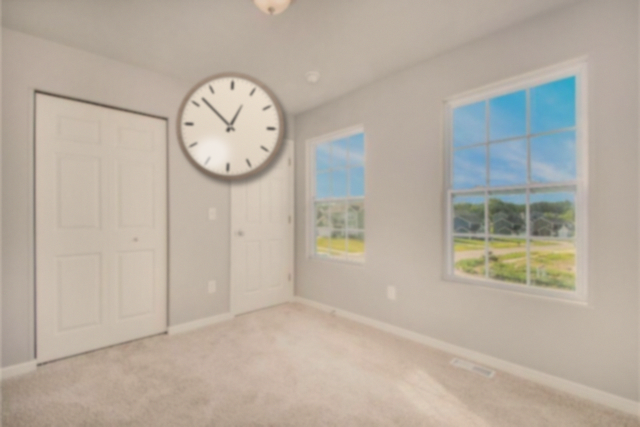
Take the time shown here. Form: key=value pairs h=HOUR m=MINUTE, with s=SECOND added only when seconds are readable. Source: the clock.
h=12 m=52
